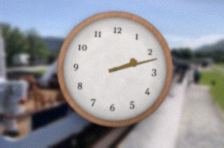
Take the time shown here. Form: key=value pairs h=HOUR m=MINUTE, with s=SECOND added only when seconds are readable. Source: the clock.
h=2 m=12
